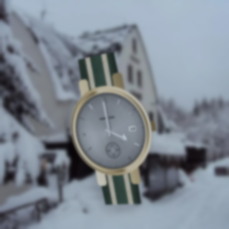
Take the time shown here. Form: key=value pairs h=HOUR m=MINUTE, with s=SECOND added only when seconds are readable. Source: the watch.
h=4 m=0
